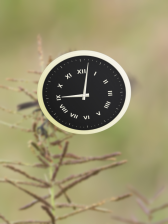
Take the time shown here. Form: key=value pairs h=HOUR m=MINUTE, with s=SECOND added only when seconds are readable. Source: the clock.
h=9 m=2
